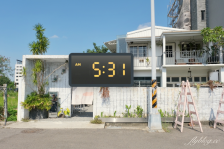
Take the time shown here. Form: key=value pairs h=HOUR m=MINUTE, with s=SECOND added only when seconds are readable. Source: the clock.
h=5 m=31
